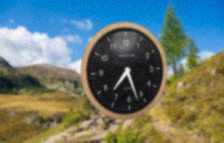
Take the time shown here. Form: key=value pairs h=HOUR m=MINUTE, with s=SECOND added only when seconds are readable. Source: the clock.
h=7 m=27
